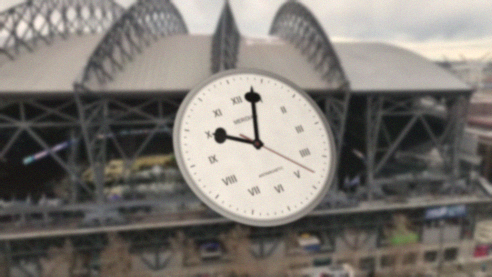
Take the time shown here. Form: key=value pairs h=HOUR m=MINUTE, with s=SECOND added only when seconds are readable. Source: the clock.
h=10 m=3 s=23
